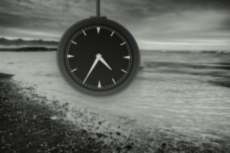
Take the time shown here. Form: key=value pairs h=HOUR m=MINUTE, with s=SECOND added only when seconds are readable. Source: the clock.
h=4 m=35
